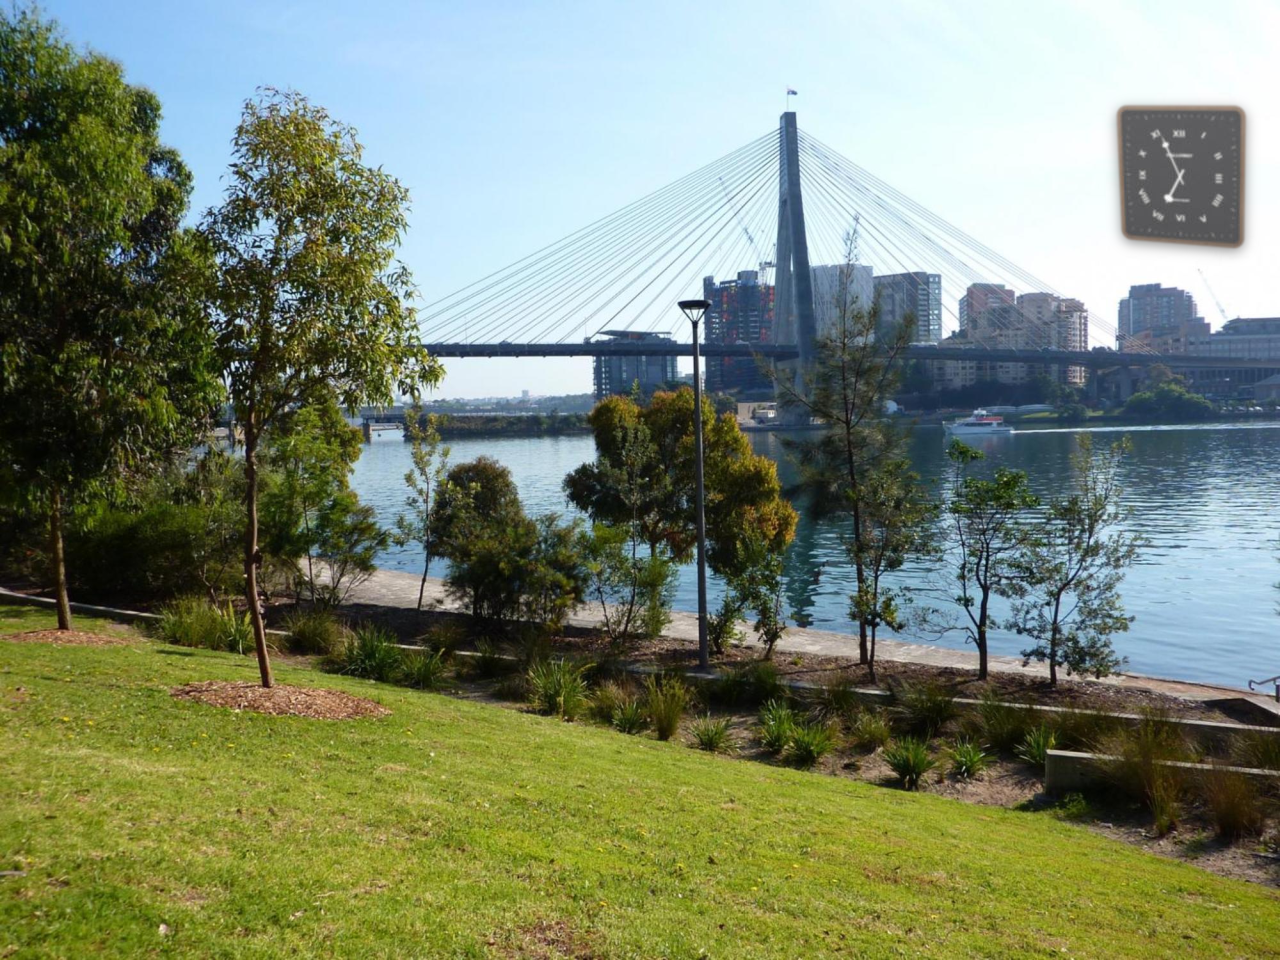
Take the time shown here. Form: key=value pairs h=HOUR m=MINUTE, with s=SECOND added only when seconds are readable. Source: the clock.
h=6 m=56
